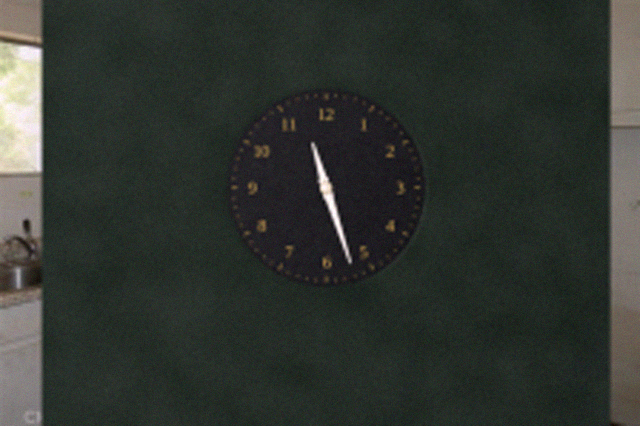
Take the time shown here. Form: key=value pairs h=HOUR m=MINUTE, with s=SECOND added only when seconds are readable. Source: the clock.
h=11 m=27
